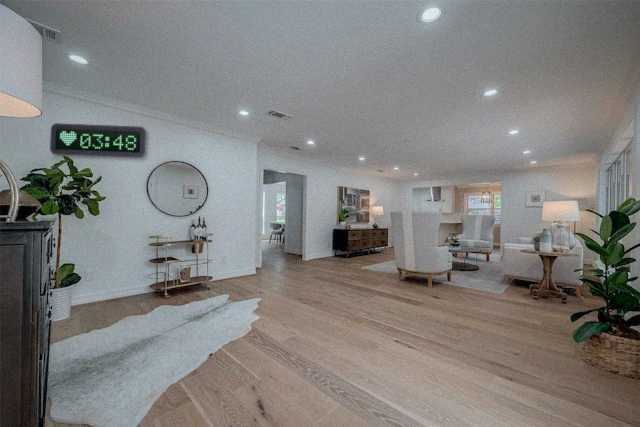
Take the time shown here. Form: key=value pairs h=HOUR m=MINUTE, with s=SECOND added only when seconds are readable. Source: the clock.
h=3 m=48
